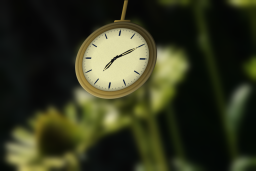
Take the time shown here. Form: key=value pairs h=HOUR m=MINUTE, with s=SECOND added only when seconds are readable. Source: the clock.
h=7 m=10
